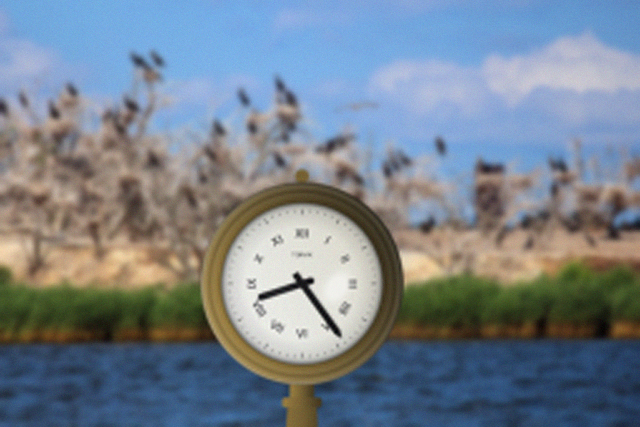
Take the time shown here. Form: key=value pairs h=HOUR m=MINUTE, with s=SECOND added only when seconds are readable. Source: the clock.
h=8 m=24
